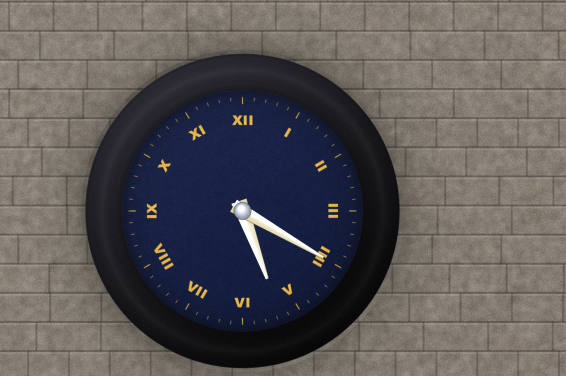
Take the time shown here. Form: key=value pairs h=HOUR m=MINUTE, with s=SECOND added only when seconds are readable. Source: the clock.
h=5 m=20
